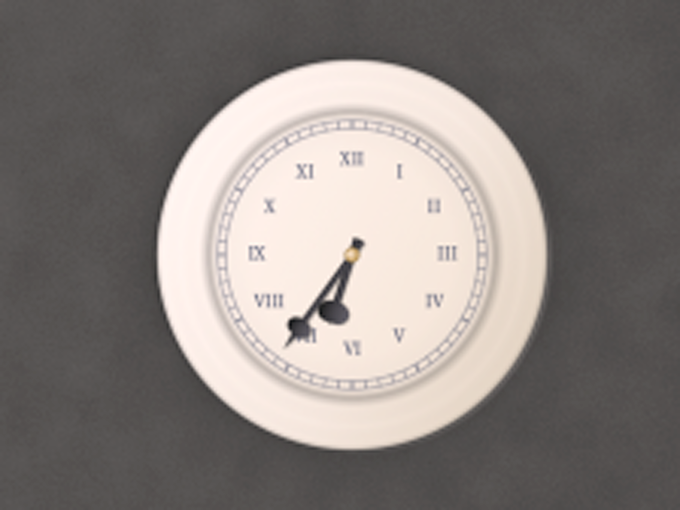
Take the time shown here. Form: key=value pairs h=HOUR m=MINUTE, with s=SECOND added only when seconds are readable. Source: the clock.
h=6 m=36
